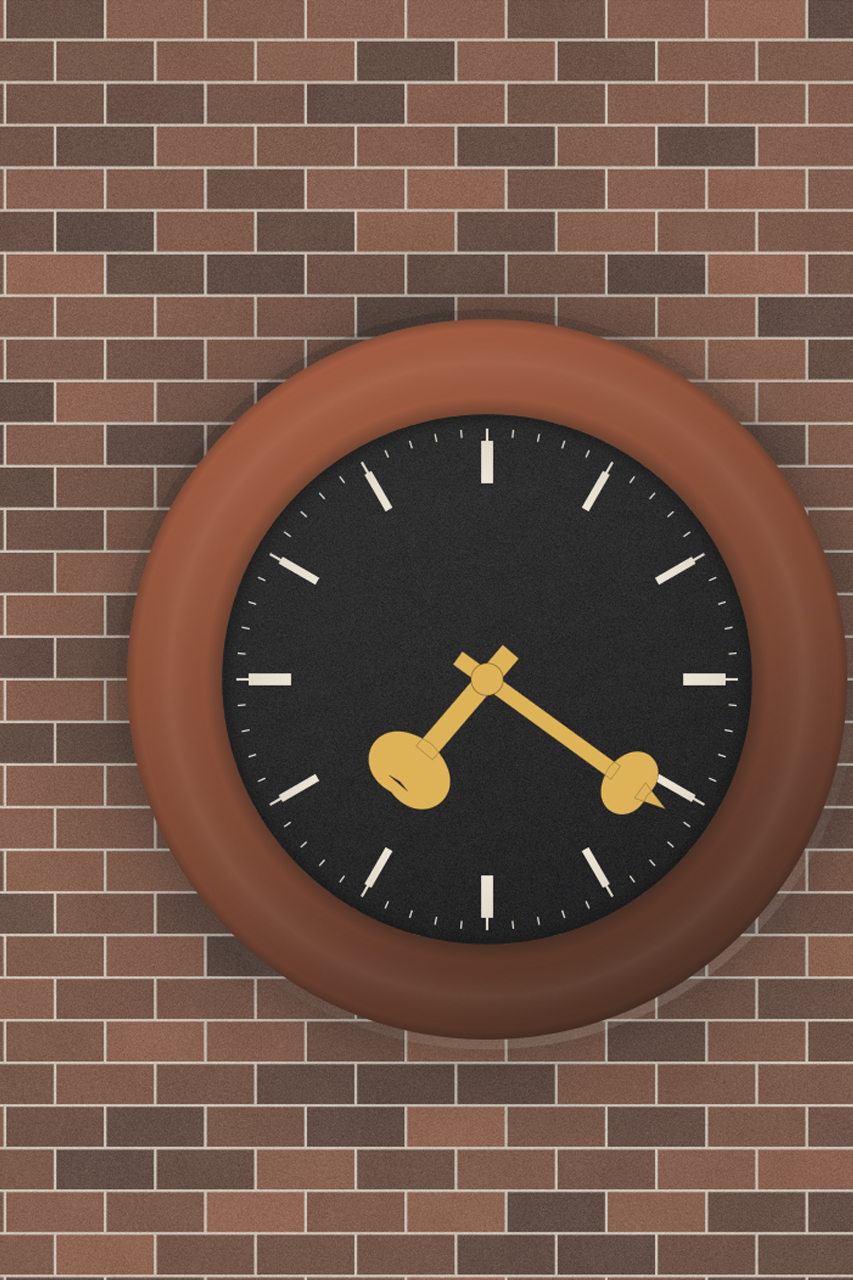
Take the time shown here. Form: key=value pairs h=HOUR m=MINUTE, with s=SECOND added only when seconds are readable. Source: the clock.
h=7 m=21
